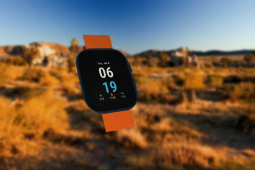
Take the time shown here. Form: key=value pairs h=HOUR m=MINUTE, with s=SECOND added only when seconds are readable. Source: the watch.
h=6 m=19
